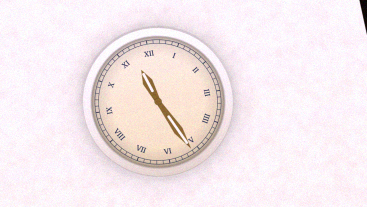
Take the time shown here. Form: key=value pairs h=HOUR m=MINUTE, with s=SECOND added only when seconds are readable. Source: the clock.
h=11 m=26
